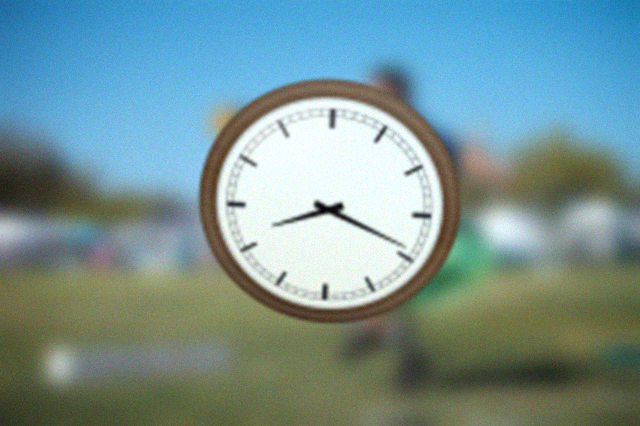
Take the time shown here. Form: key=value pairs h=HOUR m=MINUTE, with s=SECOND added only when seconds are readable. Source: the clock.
h=8 m=19
